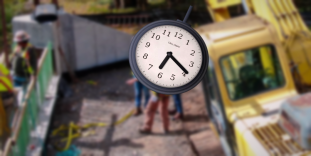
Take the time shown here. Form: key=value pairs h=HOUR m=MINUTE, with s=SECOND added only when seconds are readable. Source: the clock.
h=6 m=19
